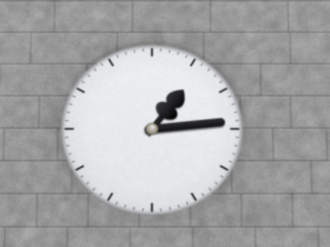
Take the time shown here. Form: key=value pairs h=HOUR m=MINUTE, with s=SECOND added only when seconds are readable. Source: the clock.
h=1 m=14
